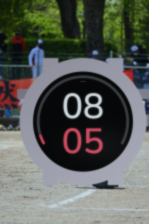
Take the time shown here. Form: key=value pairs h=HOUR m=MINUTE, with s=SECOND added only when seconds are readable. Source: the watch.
h=8 m=5
